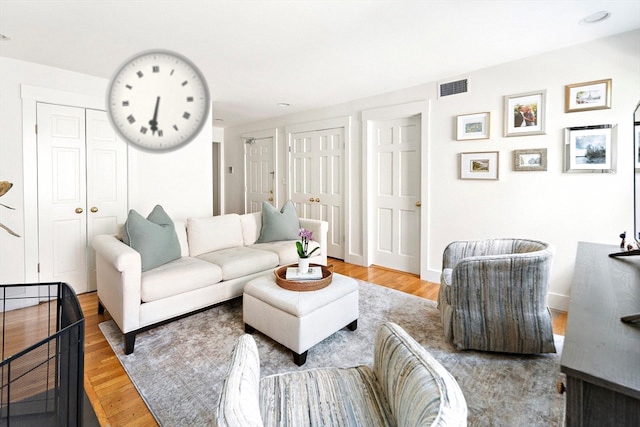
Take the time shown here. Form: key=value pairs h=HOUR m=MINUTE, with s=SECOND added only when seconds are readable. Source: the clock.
h=6 m=32
